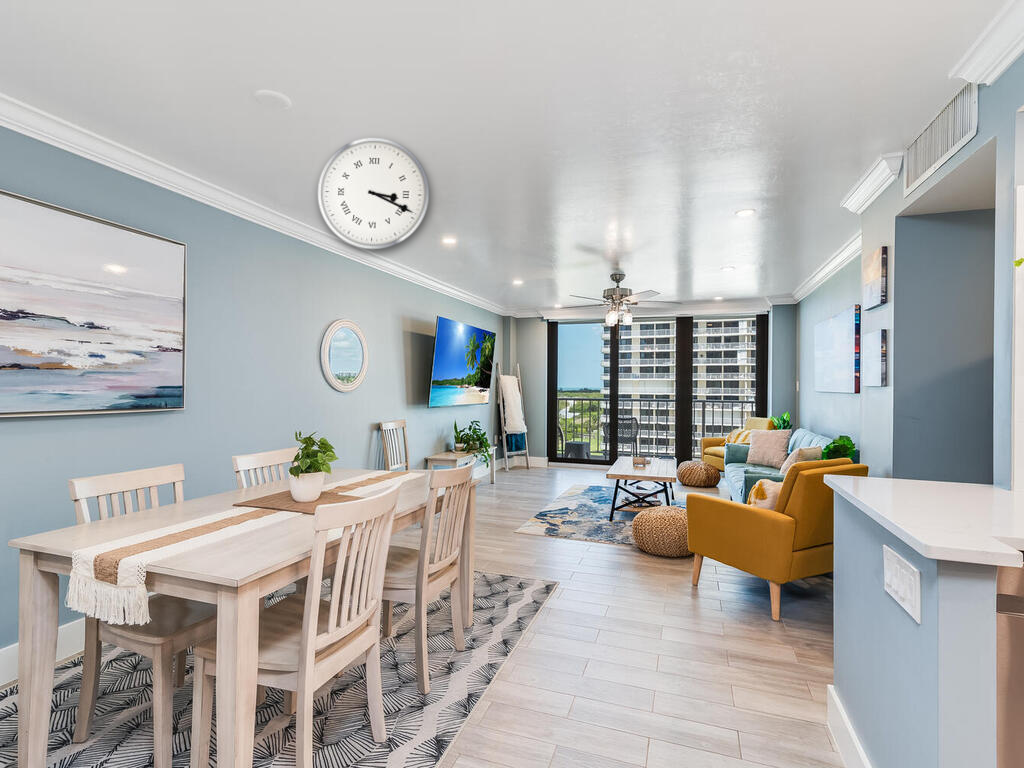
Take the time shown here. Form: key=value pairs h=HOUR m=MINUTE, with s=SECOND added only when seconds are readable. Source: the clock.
h=3 m=19
